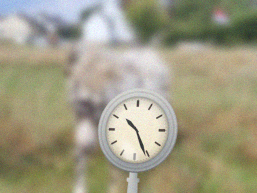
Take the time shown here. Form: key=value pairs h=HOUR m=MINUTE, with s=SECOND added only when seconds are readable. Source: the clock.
h=10 m=26
